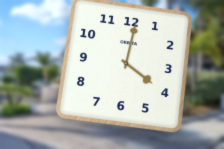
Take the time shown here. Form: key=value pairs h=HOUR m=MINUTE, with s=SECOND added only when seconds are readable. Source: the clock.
h=4 m=1
